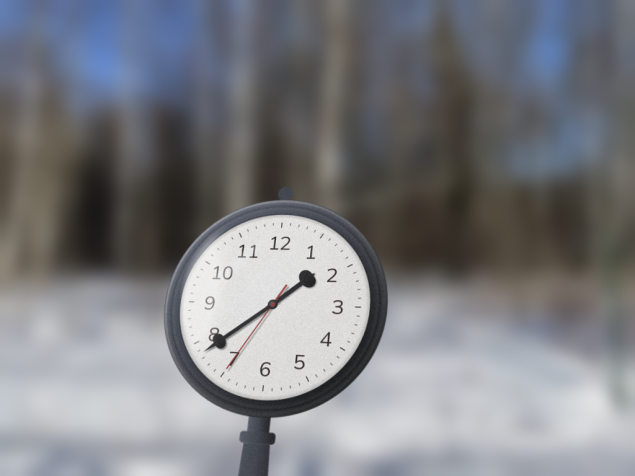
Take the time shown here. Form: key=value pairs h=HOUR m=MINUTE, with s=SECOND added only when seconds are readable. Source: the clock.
h=1 m=38 s=35
